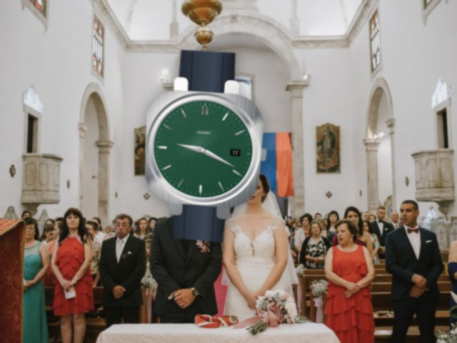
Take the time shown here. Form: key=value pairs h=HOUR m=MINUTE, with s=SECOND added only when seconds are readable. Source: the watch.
h=9 m=19
